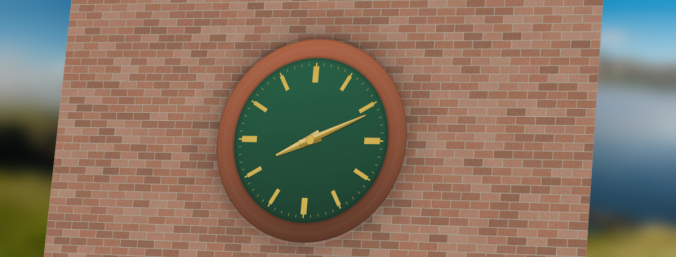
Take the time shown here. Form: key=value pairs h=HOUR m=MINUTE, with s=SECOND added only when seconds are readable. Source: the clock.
h=8 m=11
